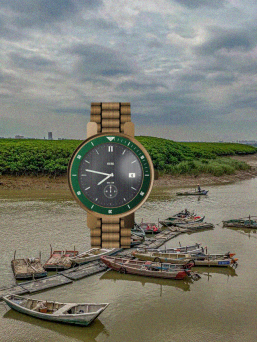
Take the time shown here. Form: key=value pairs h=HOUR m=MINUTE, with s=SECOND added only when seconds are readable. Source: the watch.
h=7 m=47
